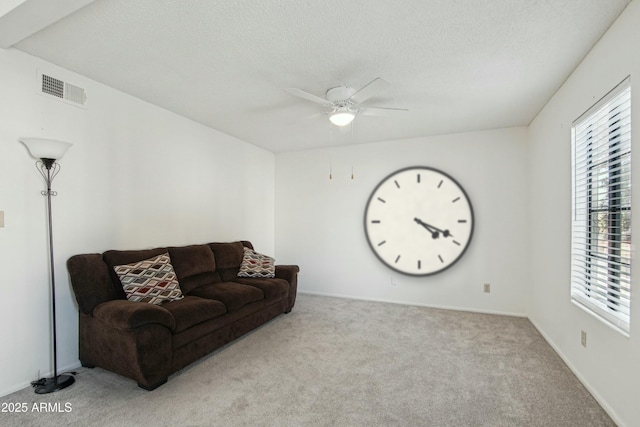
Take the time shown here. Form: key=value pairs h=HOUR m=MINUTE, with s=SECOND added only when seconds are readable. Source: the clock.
h=4 m=19
